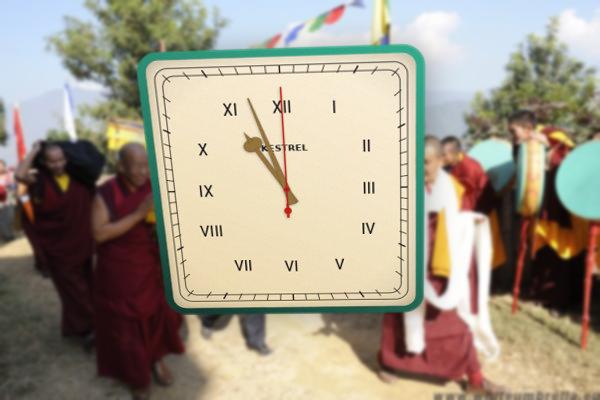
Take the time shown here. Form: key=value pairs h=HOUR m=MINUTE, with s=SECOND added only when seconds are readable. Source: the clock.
h=10 m=57 s=0
